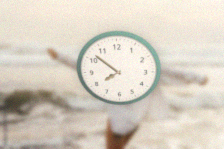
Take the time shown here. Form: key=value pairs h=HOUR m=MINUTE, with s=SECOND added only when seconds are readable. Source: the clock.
h=7 m=52
